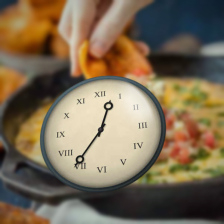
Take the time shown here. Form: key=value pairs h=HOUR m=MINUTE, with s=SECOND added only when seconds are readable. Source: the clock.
h=12 m=36
